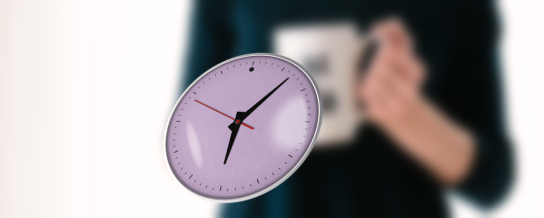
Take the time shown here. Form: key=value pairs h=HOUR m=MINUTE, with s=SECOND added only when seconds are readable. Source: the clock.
h=6 m=6 s=49
